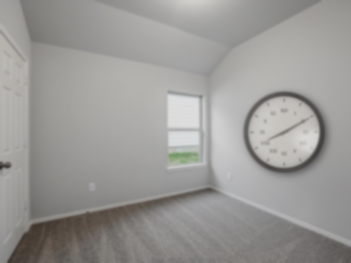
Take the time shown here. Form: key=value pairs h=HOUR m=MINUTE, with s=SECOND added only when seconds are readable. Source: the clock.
h=8 m=10
